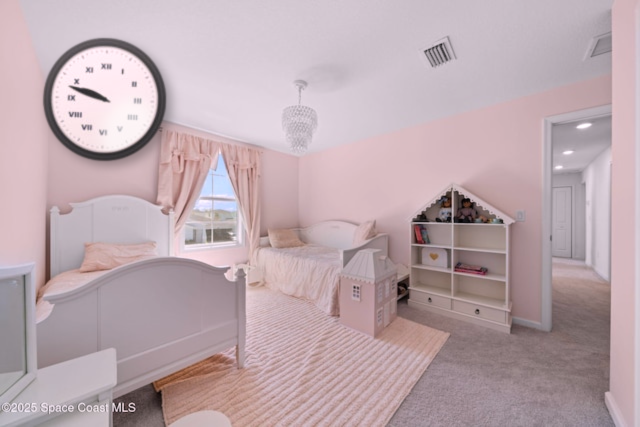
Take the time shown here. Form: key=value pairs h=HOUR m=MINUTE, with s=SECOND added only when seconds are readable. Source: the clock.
h=9 m=48
